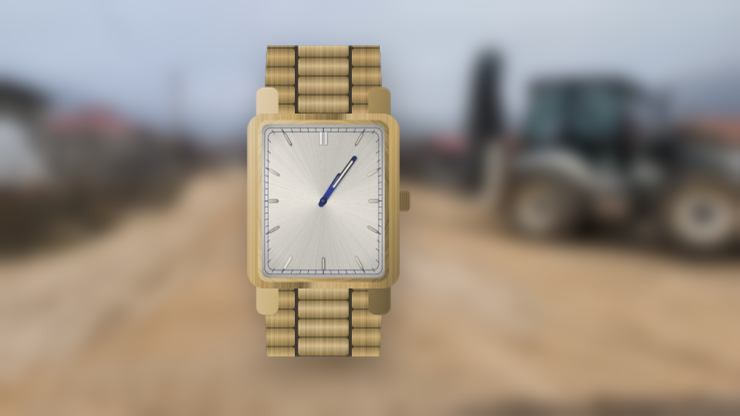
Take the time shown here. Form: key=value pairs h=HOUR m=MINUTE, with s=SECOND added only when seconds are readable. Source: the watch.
h=1 m=6
